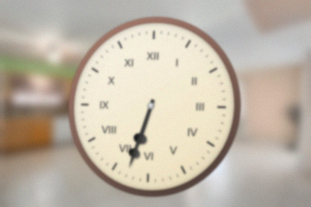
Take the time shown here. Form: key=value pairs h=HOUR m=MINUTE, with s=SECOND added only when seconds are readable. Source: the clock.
h=6 m=33
